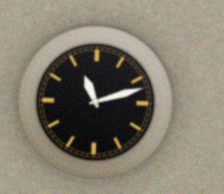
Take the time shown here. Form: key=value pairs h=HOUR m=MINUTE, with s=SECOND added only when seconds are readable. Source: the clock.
h=11 m=12
